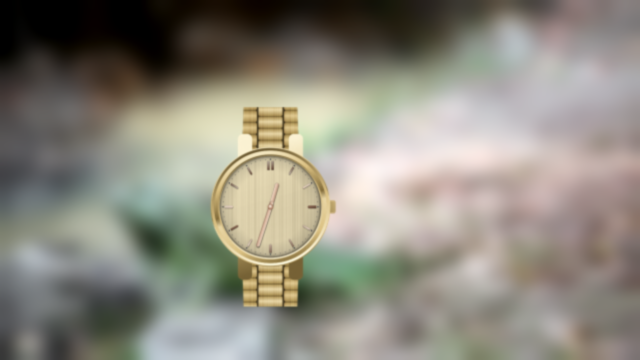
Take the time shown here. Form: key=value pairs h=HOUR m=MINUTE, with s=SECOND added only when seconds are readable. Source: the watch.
h=12 m=33
